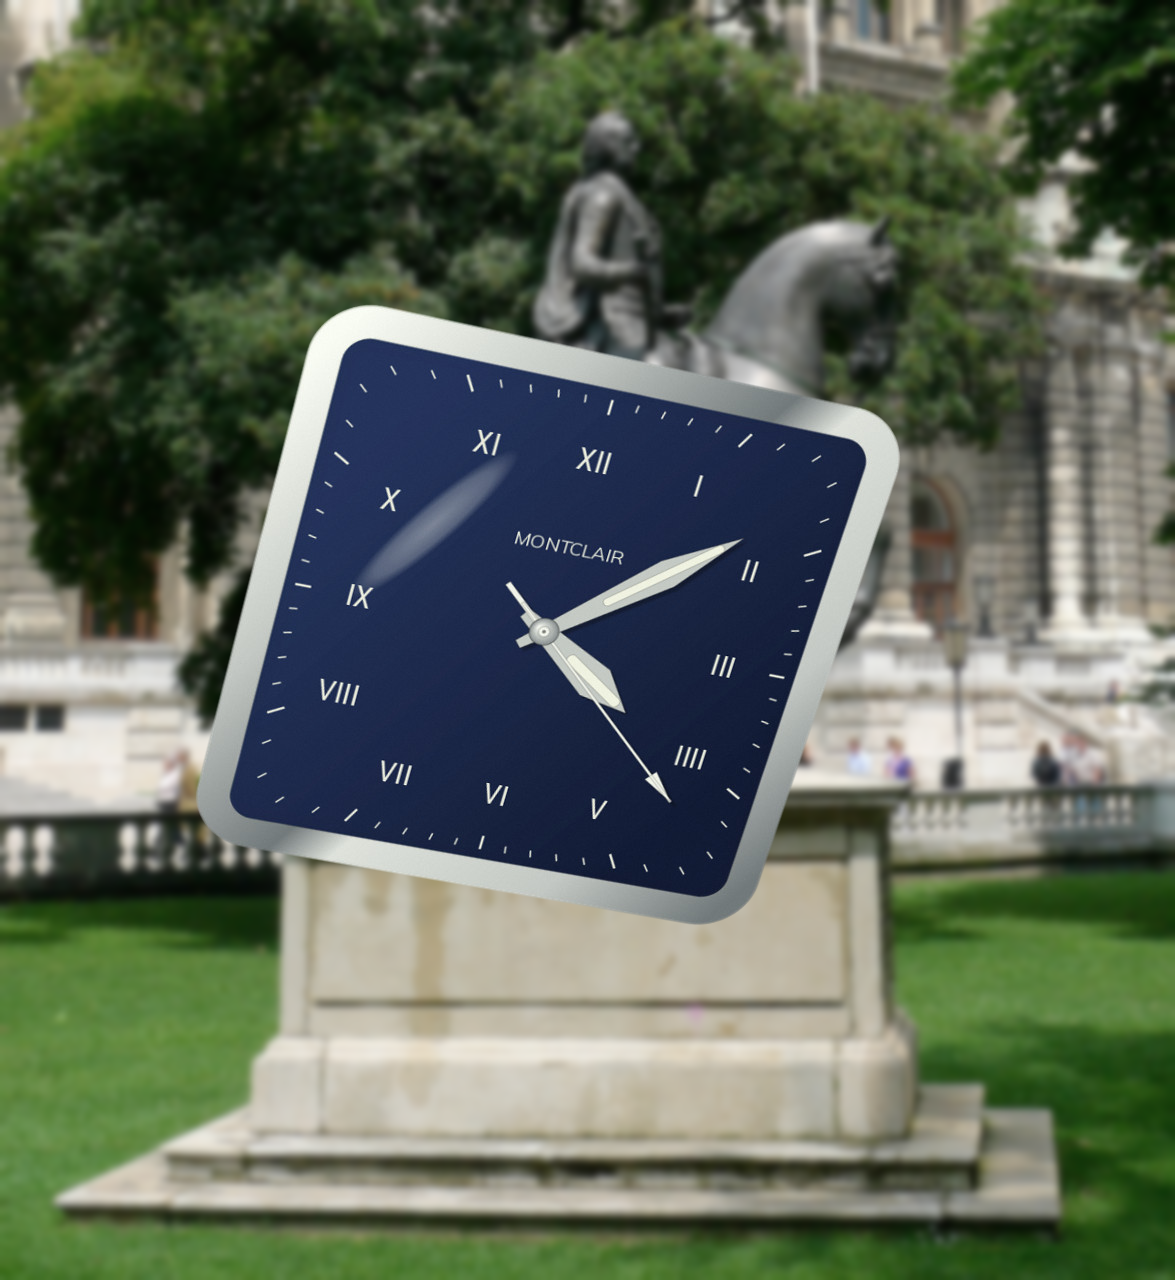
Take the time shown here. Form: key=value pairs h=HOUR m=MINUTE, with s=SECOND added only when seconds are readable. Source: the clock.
h=4 m=8 s=22
